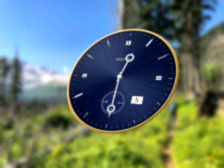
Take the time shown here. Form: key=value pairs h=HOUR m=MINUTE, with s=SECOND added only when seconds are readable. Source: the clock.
h=12 m=30
